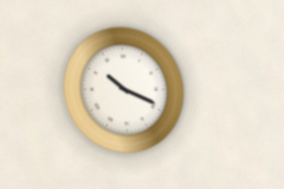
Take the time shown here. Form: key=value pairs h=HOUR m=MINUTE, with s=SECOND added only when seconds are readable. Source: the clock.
h=10 m=19
